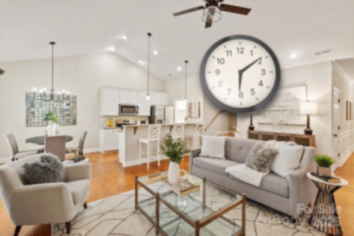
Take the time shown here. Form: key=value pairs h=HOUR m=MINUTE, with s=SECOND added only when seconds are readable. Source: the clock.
h=6 m=9
